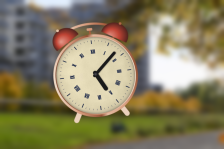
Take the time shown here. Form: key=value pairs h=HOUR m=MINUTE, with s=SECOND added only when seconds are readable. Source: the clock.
h=5 m=8
